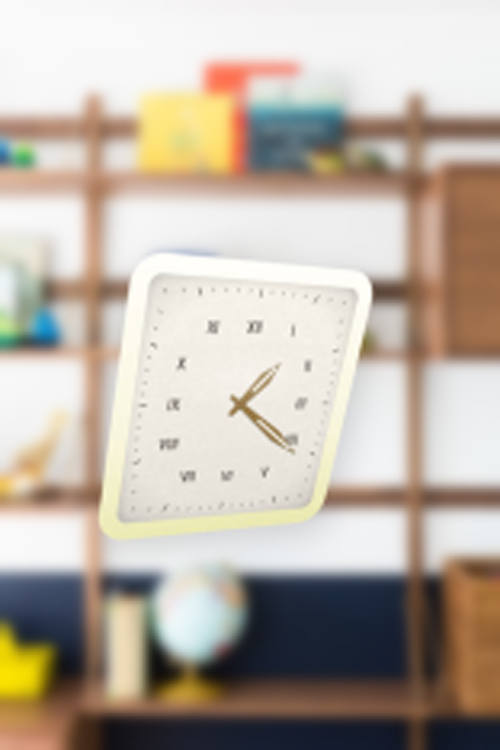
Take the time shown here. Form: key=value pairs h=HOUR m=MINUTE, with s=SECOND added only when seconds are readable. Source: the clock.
h=1 m=21
